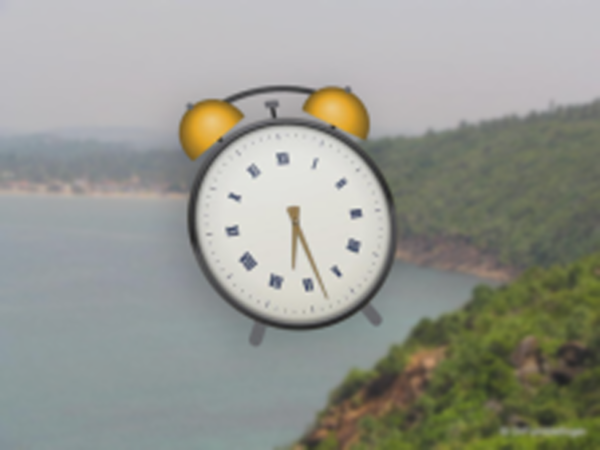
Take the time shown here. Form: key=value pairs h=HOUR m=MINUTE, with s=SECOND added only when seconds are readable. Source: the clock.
h=6 m=28
